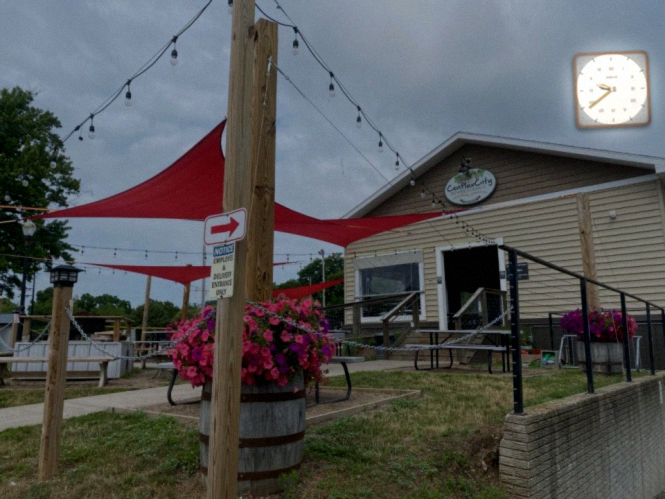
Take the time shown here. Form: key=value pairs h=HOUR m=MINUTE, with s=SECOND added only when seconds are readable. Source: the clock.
h=9 m=39
